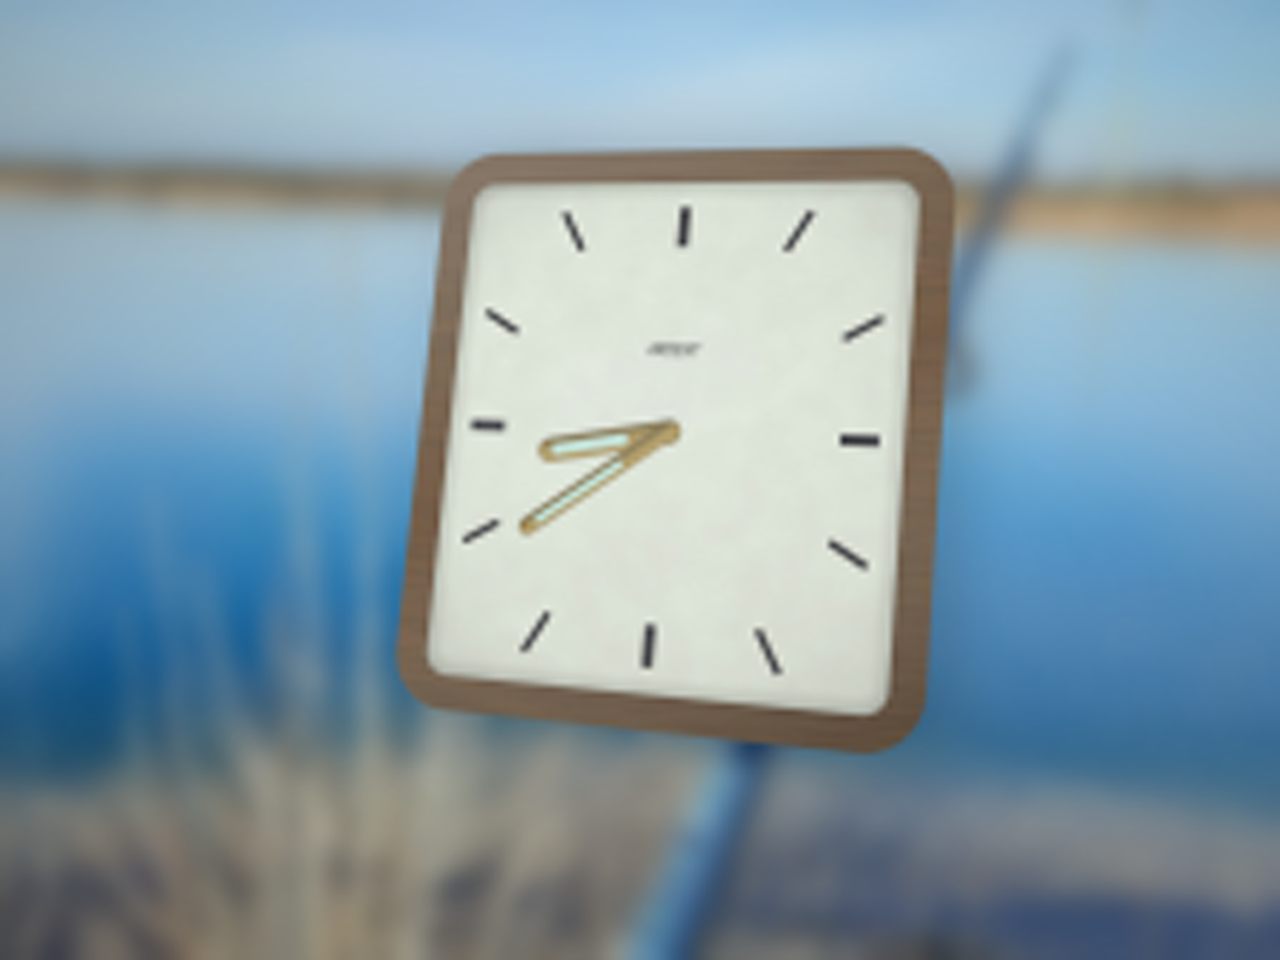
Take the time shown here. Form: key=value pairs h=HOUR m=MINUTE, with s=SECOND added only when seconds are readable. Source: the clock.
h=8 m=39
